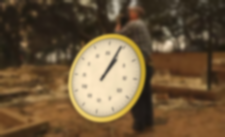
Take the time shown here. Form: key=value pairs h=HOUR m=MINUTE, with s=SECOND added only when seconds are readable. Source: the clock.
h=1 m=4
